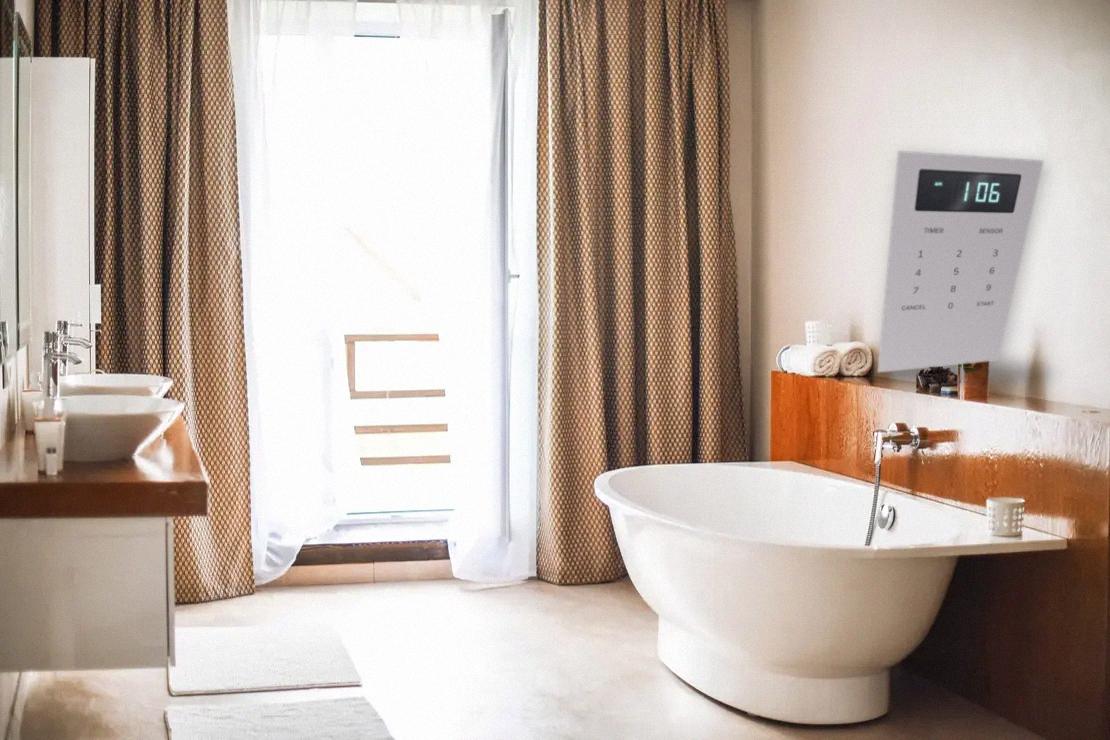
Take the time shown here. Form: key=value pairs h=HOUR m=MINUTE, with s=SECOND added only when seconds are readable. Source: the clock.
h=1 m=6
